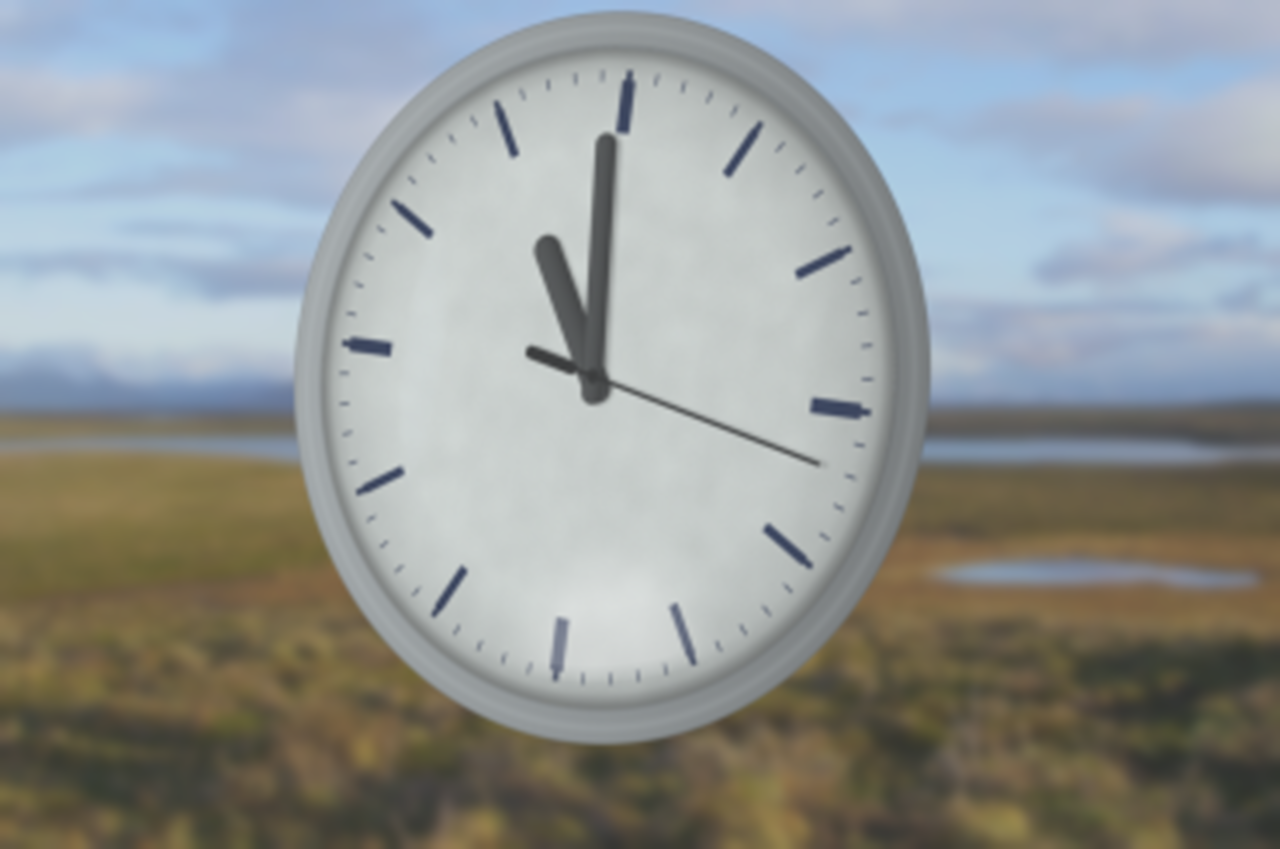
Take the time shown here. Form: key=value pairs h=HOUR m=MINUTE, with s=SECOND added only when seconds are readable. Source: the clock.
h=10 m=59 s=17
